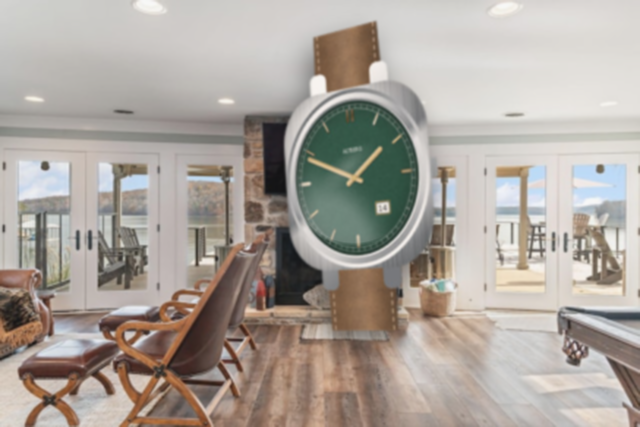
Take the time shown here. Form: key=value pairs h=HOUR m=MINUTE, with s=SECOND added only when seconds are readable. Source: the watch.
h=1 m=49
